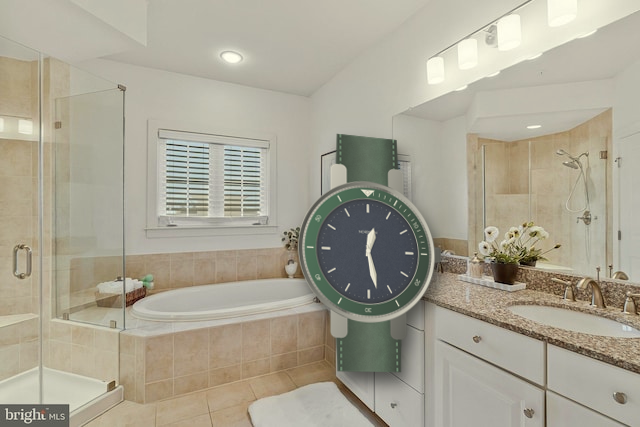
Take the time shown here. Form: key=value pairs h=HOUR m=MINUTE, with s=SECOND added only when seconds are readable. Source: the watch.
h=12 m=28
